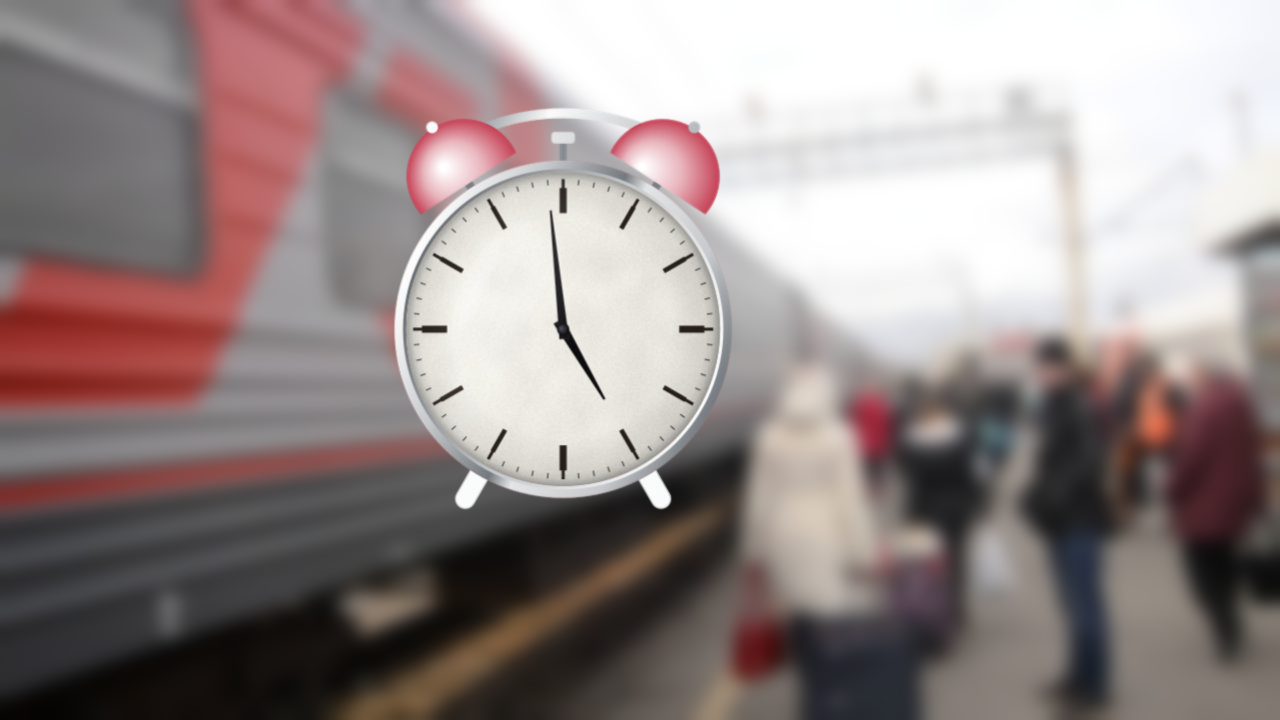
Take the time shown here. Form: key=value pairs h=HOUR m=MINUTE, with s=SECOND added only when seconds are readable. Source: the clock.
h=4 m=59
